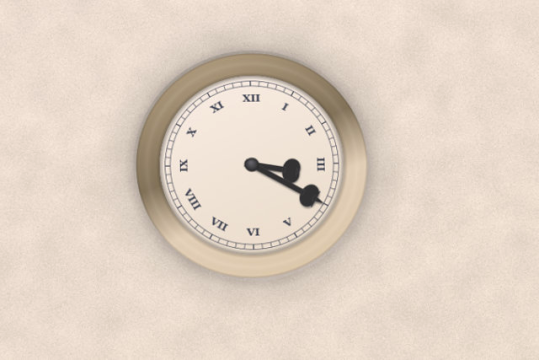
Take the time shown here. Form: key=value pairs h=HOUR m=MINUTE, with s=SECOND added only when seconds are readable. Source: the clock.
h=3 m=20
